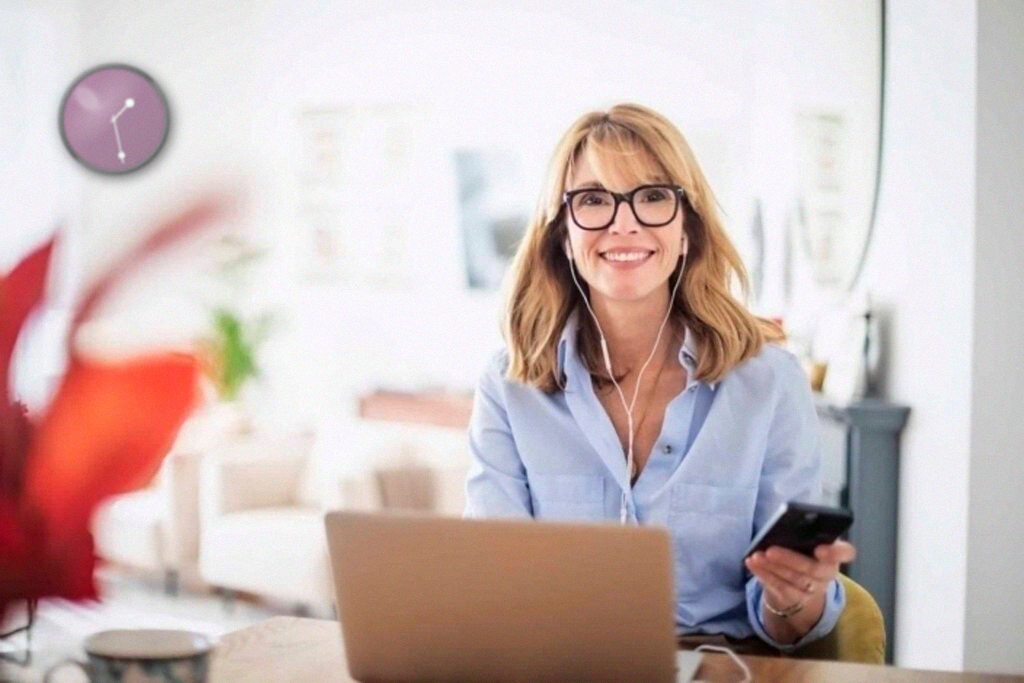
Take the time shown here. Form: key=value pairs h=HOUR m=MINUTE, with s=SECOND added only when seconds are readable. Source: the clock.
h=1 m=28
